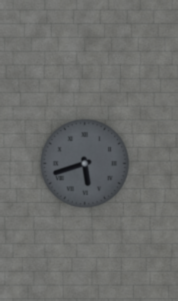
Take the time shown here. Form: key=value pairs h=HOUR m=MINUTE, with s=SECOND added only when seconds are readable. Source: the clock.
h=5 m=42
